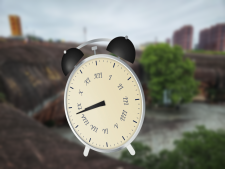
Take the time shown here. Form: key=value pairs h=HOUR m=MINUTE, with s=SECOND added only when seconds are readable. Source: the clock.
h=8 m=43
